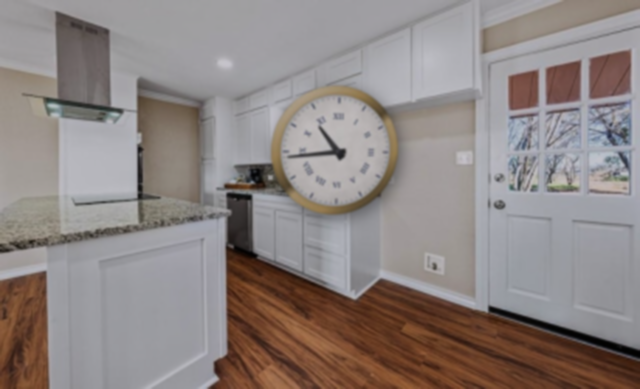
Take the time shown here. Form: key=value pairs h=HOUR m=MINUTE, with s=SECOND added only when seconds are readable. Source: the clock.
h=10 m=44
